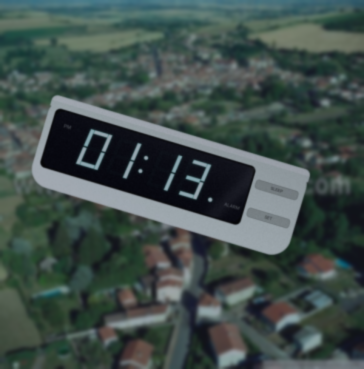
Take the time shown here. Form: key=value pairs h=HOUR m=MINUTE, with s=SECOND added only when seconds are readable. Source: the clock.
h=1 m=13
